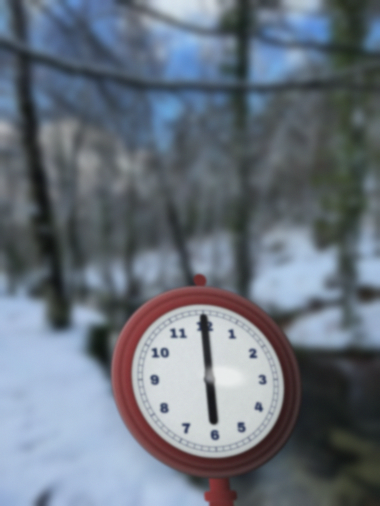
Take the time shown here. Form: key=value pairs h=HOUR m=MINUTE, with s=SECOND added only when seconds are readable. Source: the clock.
h=6 m=0
